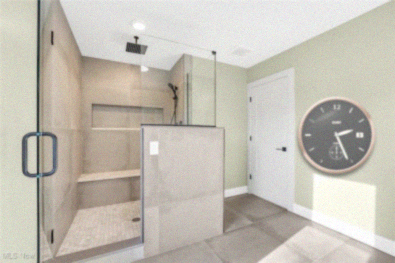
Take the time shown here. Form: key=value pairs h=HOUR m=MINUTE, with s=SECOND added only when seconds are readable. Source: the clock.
h=2 m=26
